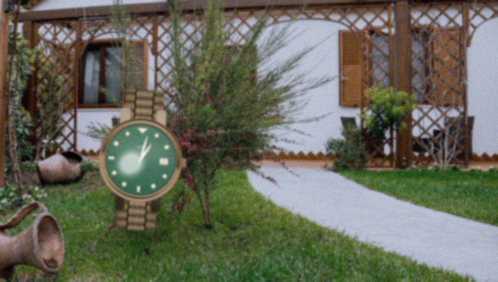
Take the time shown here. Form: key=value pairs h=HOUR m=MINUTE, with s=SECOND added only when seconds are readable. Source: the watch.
h=1 m=2
